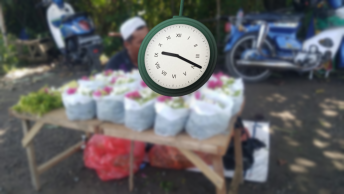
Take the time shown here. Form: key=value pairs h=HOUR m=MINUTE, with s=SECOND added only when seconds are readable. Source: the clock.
h=9 m=19
